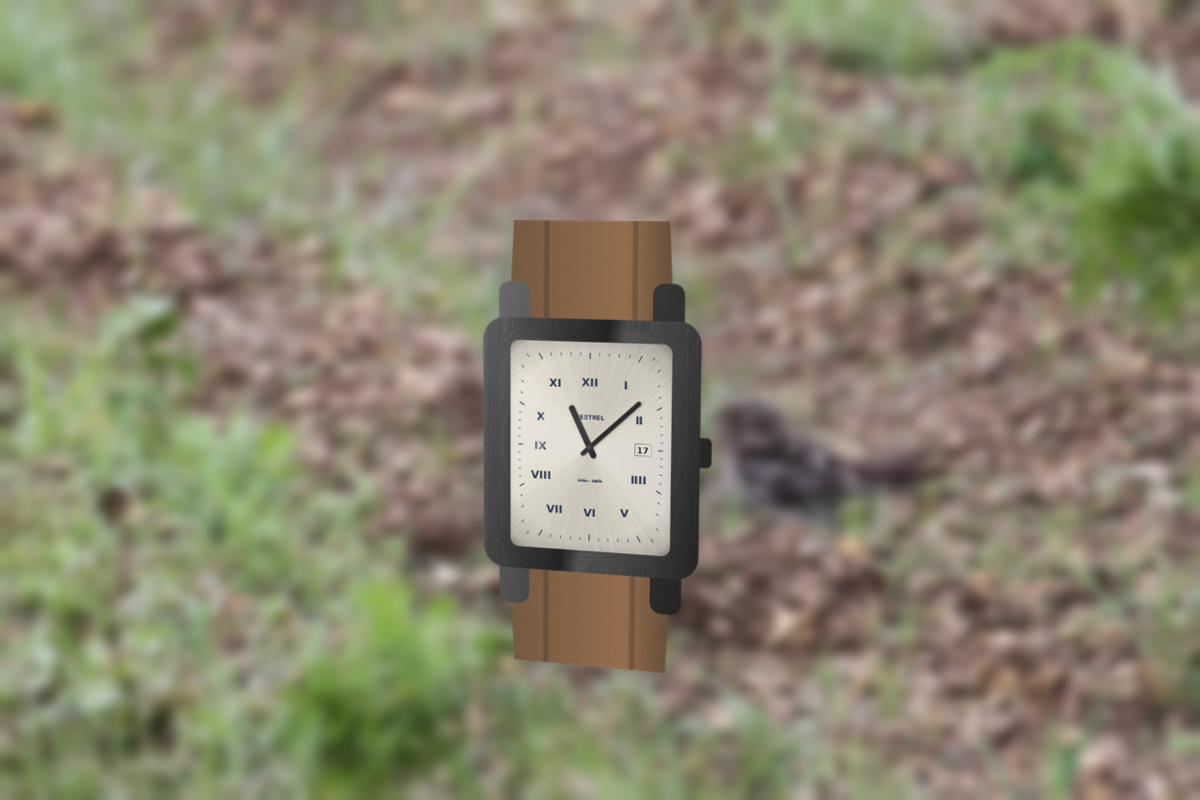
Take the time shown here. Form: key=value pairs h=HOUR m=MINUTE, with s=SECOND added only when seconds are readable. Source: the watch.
h=11 m=8
